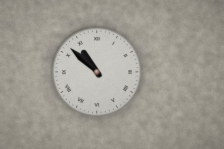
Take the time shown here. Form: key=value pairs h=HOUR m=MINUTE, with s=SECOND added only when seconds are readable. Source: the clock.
h=10 m=52
